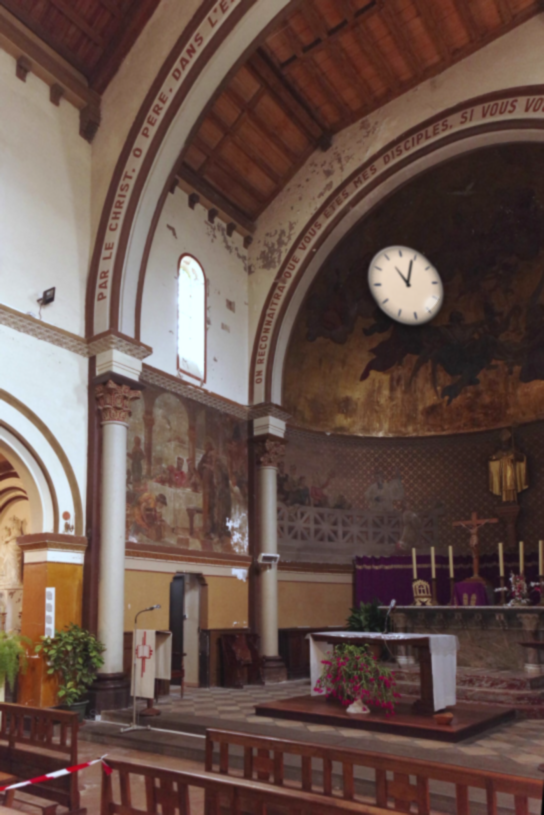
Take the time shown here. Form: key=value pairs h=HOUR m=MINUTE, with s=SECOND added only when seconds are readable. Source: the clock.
h=11 m=4
